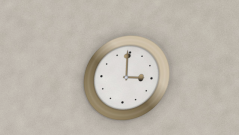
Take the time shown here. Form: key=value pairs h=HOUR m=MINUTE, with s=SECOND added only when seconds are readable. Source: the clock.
h=2 m=59
